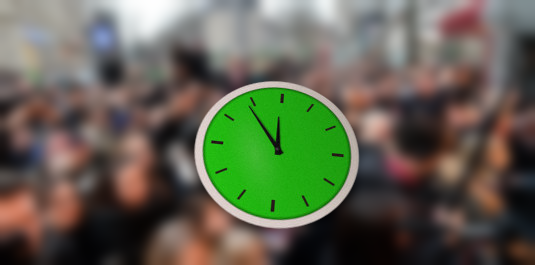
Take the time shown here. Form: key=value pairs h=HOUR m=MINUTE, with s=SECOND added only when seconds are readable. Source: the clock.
h=11 m=54
